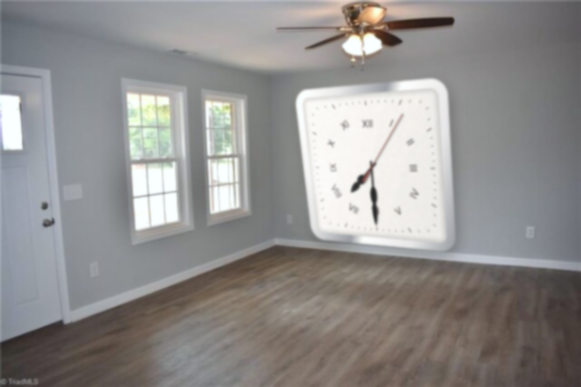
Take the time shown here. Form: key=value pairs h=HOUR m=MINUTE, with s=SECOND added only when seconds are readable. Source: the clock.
h=7 m=30 s=6
